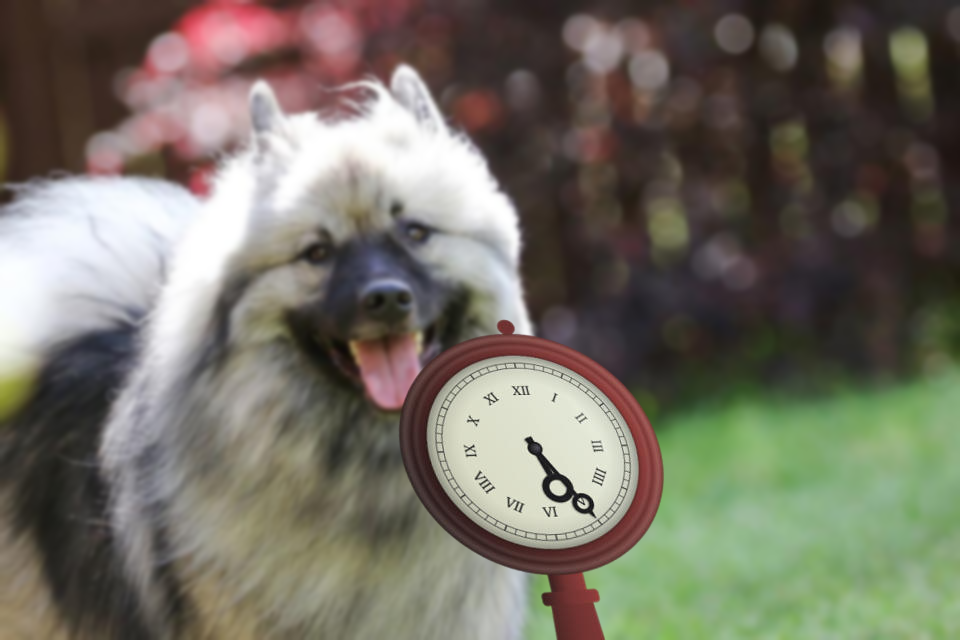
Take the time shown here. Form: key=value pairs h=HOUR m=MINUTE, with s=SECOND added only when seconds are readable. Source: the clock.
h=5 m=25
